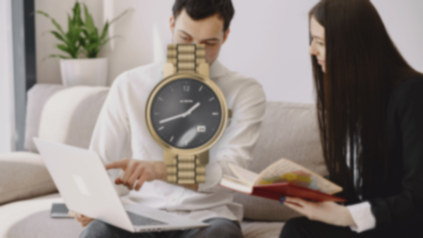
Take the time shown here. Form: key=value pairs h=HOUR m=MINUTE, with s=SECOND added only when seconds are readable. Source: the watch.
h=1 m=42
